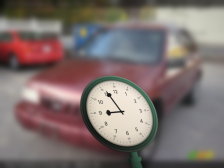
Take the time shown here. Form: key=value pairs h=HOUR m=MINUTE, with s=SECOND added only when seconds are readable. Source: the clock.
h=8 m=56
